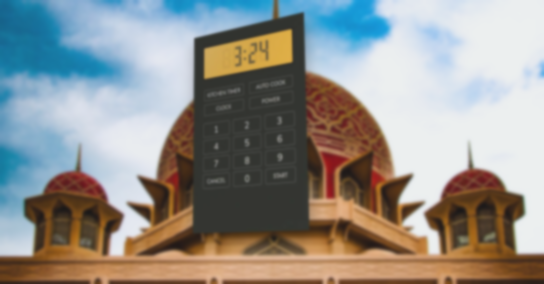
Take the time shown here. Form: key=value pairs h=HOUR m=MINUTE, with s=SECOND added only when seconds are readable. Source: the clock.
h=3 m=24
